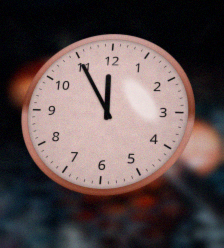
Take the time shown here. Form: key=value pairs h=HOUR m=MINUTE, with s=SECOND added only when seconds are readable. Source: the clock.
h=11 m=55
